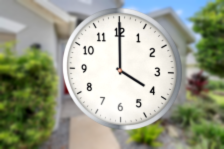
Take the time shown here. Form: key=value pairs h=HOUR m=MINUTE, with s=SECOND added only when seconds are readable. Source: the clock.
h=4 m=0
